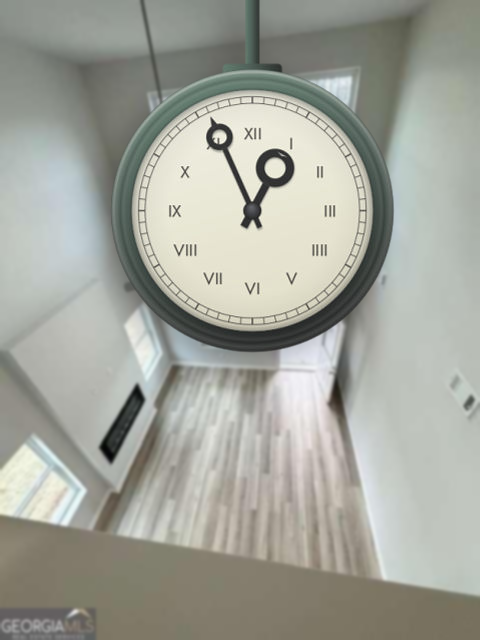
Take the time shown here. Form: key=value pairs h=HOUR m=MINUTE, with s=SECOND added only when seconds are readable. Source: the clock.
h=12 m=56
